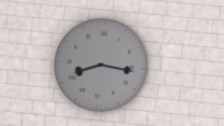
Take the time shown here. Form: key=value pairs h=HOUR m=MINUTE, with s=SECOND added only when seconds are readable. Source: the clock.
h=8 m=16
